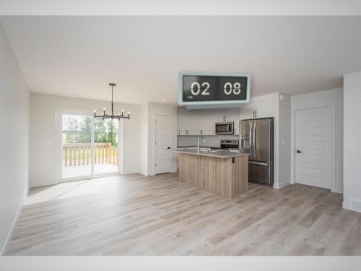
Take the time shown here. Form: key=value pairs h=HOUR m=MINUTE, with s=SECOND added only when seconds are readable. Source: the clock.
h=2 m=8
